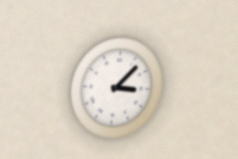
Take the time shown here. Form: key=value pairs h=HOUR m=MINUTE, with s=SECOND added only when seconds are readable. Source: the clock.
h=3 m=7
